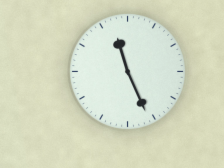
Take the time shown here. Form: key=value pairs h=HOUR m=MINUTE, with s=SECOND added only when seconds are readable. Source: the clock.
h=11 m=26
